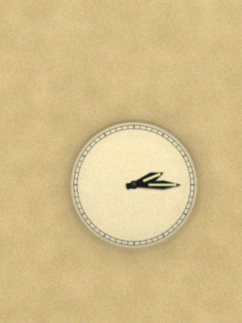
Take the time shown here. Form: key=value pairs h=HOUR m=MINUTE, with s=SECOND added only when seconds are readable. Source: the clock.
h=2 m=15
